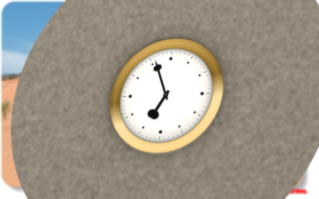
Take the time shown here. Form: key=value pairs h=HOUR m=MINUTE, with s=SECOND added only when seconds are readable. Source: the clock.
h=6 m=56
